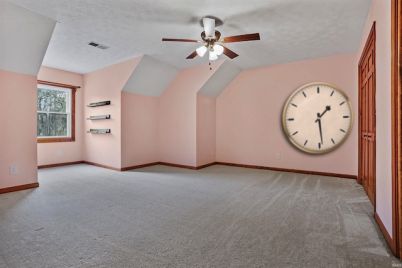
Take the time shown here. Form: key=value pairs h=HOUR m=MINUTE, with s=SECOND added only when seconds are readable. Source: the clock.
h=1 m=29
